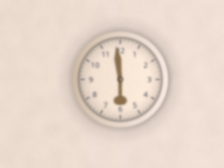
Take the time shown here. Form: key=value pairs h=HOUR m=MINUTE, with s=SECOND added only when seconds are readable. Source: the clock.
h=5 m=59
